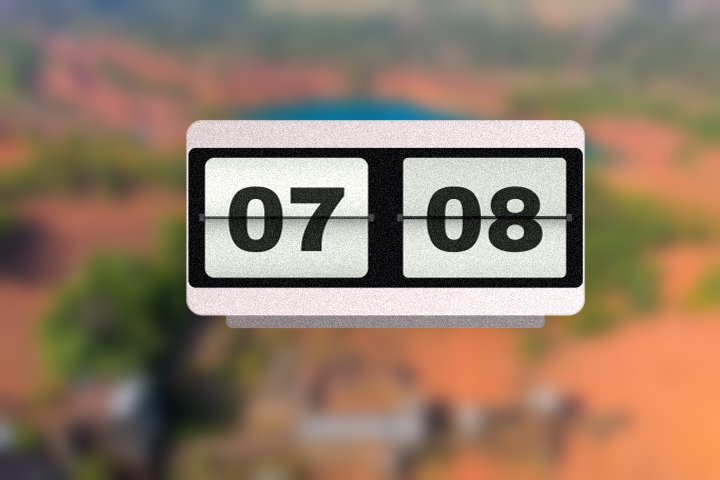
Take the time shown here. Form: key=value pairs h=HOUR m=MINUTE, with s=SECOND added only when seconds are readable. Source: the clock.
h=7 m=8
